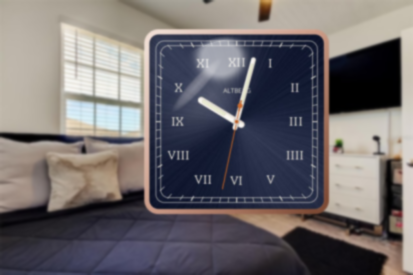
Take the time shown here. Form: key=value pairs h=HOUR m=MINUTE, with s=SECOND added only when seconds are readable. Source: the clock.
h=10 m=2 s=32
